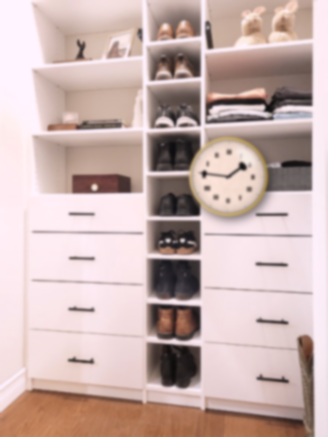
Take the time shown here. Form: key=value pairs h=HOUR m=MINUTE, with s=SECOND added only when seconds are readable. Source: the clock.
h=1 m=46
